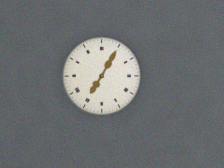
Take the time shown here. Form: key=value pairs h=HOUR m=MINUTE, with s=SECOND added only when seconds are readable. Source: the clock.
h=7 m=5
